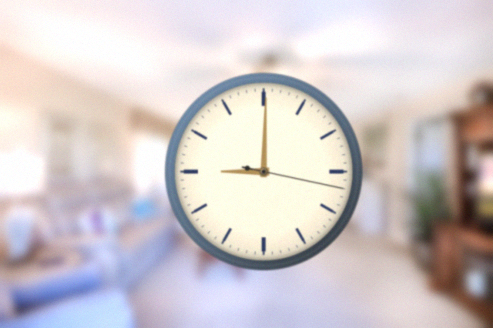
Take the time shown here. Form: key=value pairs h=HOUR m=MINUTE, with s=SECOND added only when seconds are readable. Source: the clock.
h=9 m=0 s=17
